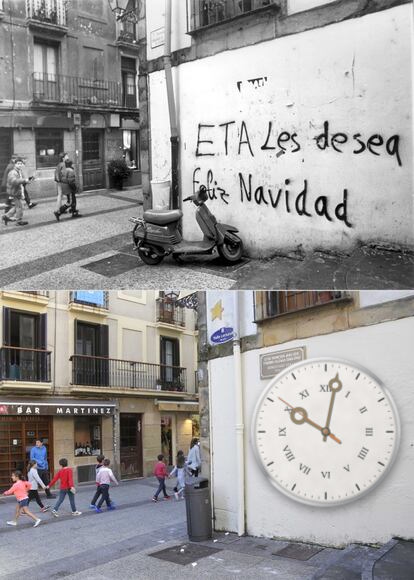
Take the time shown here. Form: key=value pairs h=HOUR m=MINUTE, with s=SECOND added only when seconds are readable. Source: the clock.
h=10 m=1 s=51
